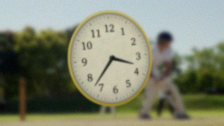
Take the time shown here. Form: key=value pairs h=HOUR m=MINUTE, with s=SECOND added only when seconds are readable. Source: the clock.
h=3 m=37
